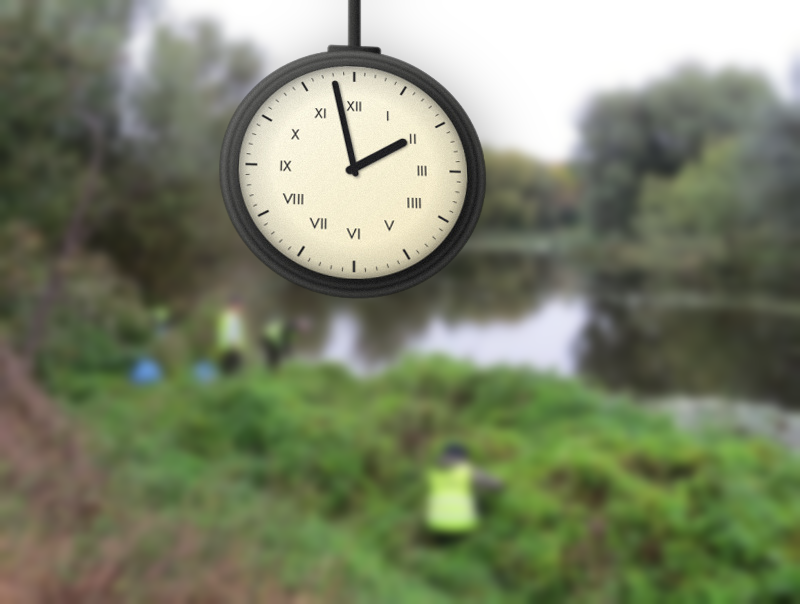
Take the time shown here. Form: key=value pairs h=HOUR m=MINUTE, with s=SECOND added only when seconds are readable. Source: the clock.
h=1 m=58
